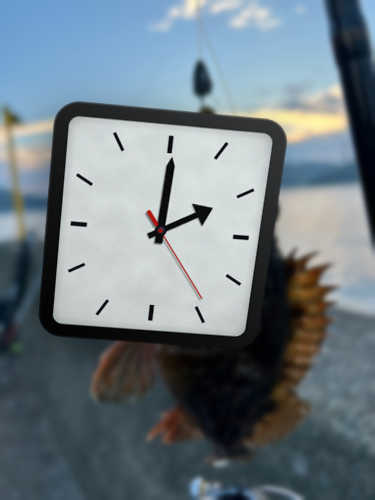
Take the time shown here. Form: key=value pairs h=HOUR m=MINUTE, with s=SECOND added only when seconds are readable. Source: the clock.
h=2 m=0 s=24
